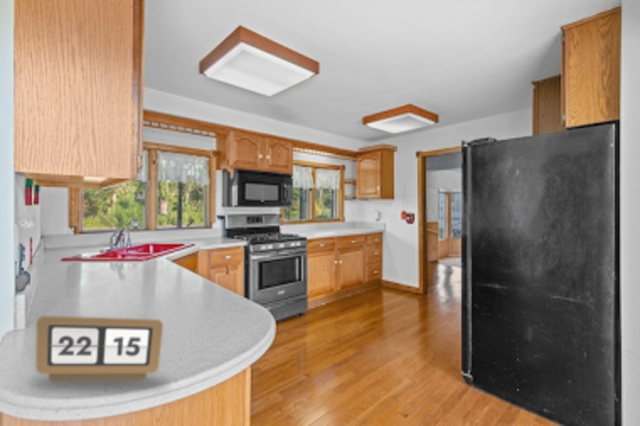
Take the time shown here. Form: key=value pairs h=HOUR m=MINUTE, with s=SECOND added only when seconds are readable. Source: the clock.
h=22 m=15
